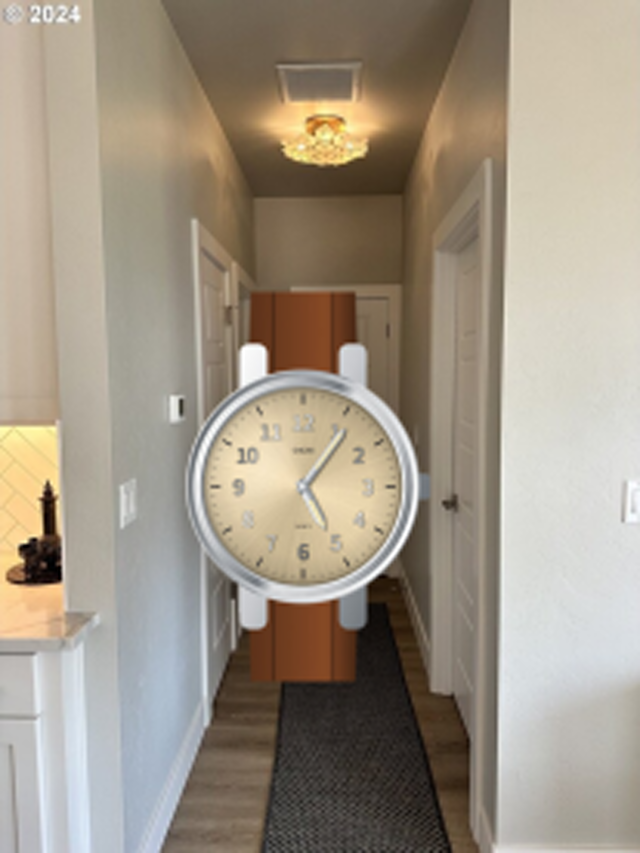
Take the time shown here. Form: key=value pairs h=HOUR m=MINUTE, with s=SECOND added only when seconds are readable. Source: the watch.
h=5 m=6
